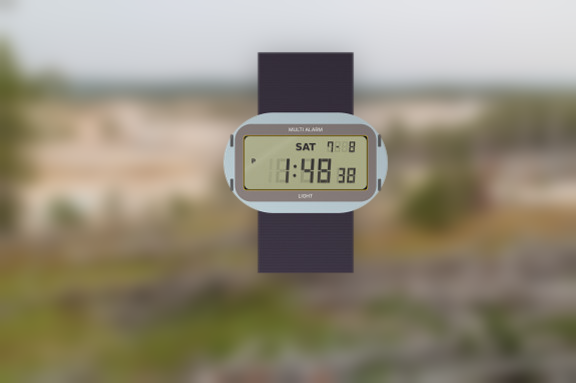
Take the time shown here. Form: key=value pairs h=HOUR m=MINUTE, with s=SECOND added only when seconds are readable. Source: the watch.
h=1 m=48 s=38
